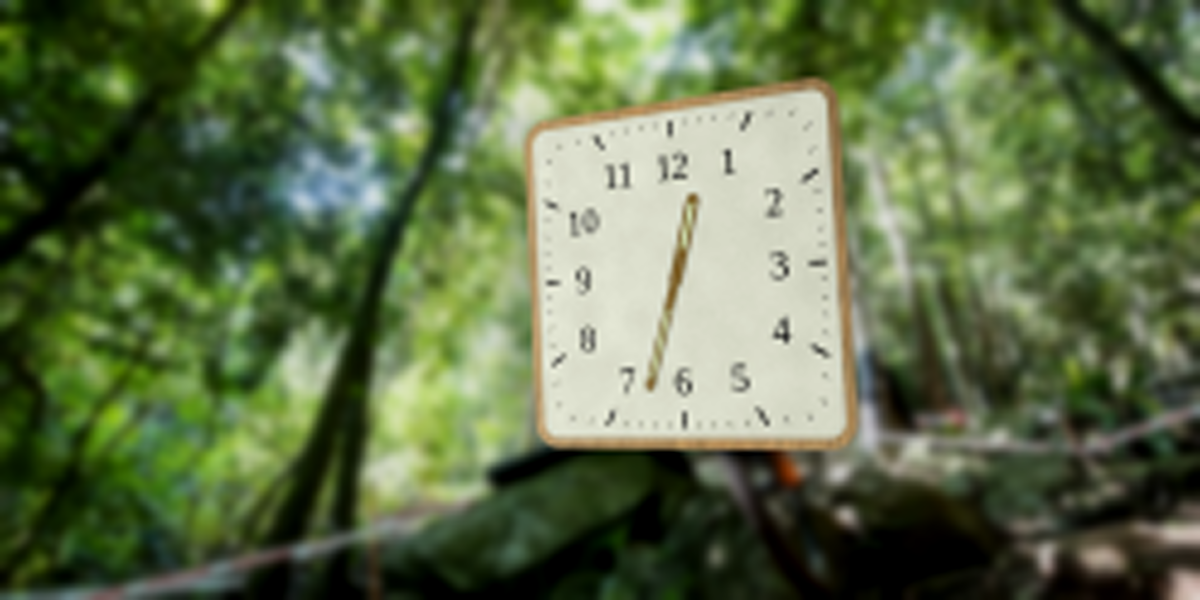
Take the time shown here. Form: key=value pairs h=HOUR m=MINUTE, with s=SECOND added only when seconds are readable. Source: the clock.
h=12 m=33
